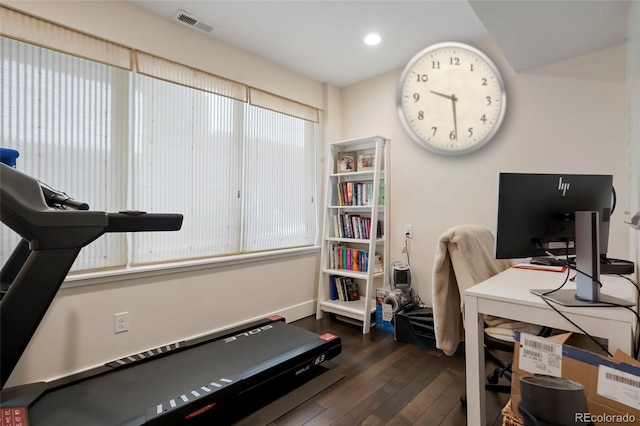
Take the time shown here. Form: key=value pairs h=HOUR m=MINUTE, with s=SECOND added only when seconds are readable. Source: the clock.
h=9 m=29
